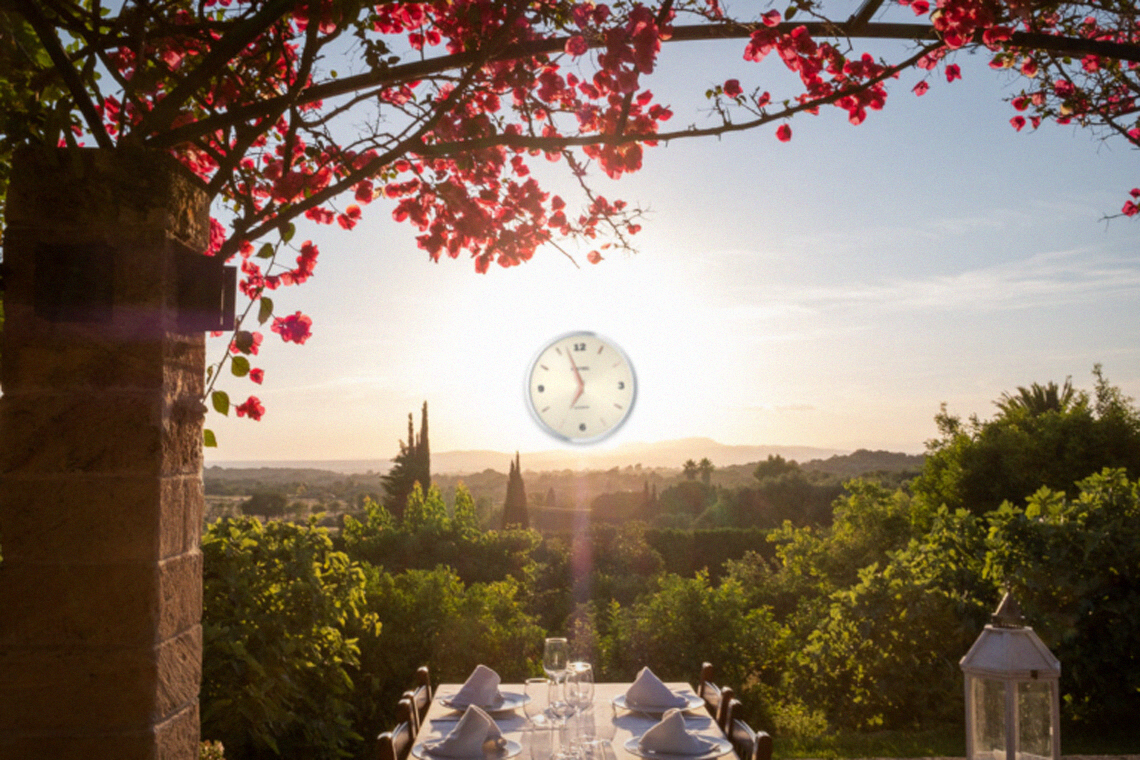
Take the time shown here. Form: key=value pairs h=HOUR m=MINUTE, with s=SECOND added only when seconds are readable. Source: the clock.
h=6 m=57
